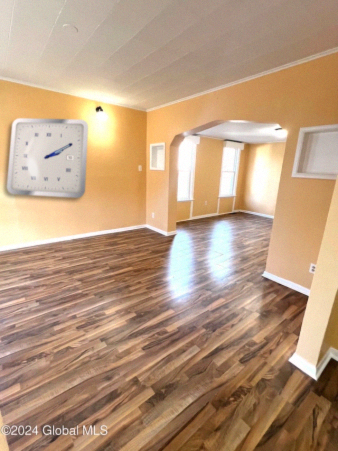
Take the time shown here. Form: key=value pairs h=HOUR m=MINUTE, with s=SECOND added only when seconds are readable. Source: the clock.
h=2 m=10
